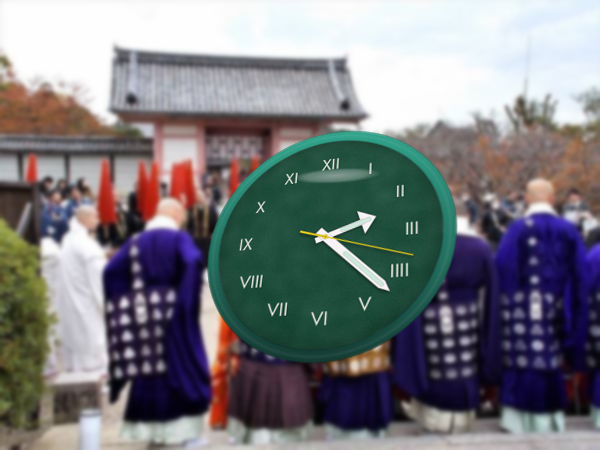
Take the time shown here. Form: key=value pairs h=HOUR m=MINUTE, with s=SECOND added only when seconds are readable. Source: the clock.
h=2 m=22 s=18
